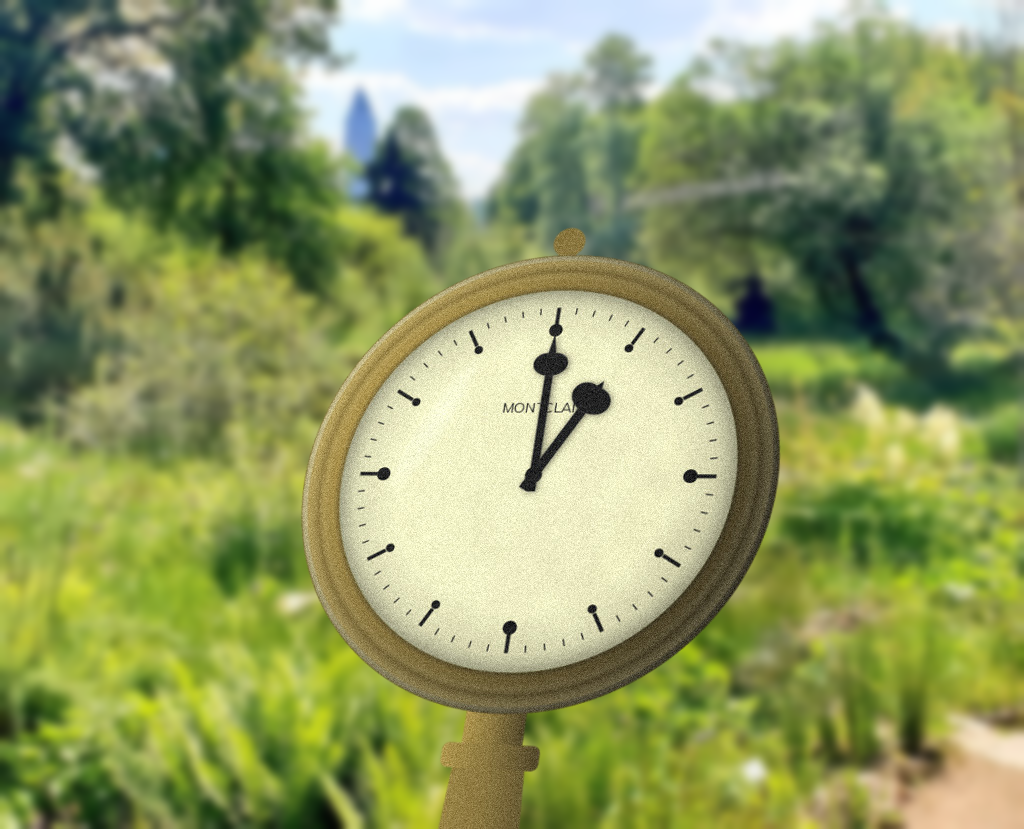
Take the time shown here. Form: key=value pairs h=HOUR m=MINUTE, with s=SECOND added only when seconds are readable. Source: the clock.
h=1 m=0
